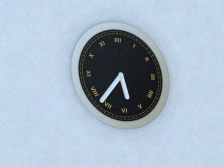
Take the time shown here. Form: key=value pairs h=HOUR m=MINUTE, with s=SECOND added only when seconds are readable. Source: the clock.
h=5 m=37
